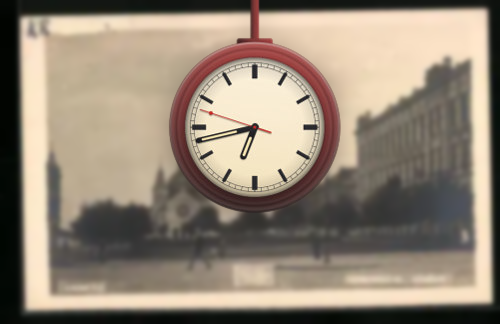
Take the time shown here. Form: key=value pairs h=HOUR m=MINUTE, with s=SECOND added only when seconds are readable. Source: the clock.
h=6 m=42 s=48
